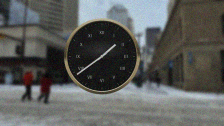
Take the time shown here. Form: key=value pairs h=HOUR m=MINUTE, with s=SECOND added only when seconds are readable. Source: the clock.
h=1 m=39
